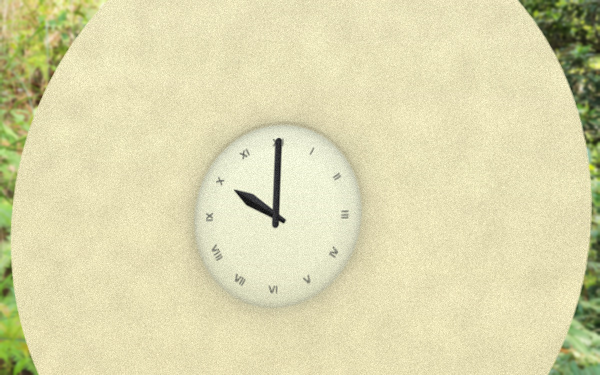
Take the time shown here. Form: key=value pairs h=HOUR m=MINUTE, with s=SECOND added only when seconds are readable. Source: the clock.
h=10 m=0
